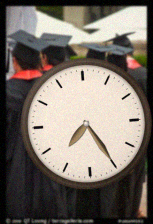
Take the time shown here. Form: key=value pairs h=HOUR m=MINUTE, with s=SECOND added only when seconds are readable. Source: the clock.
h=7 m=25
